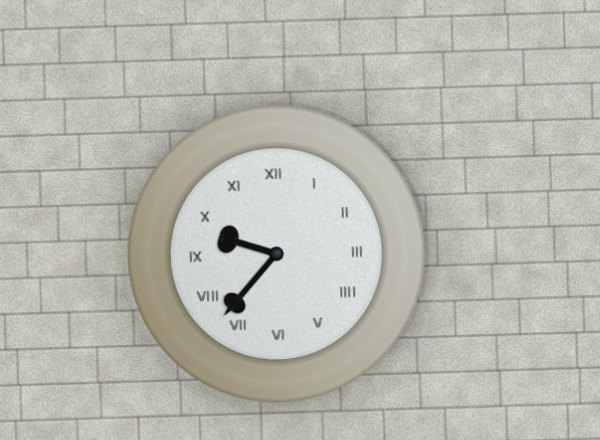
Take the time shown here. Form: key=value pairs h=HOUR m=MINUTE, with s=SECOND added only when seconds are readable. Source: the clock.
h=9 m=37
